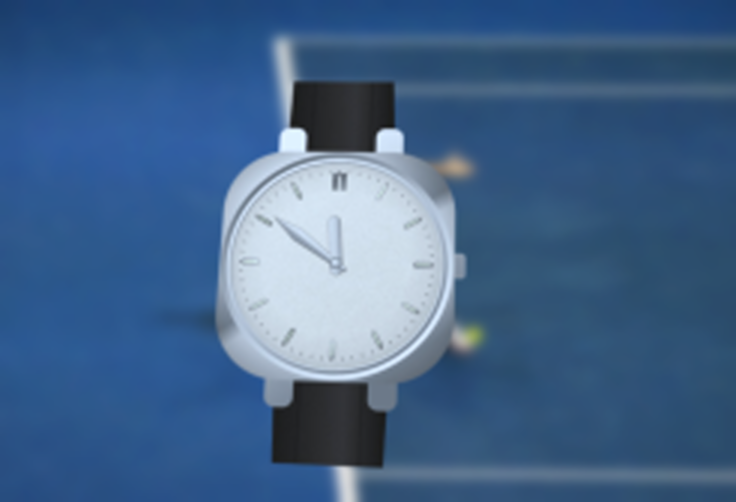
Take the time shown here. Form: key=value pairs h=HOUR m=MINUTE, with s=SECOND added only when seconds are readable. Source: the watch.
h=11 m=51
